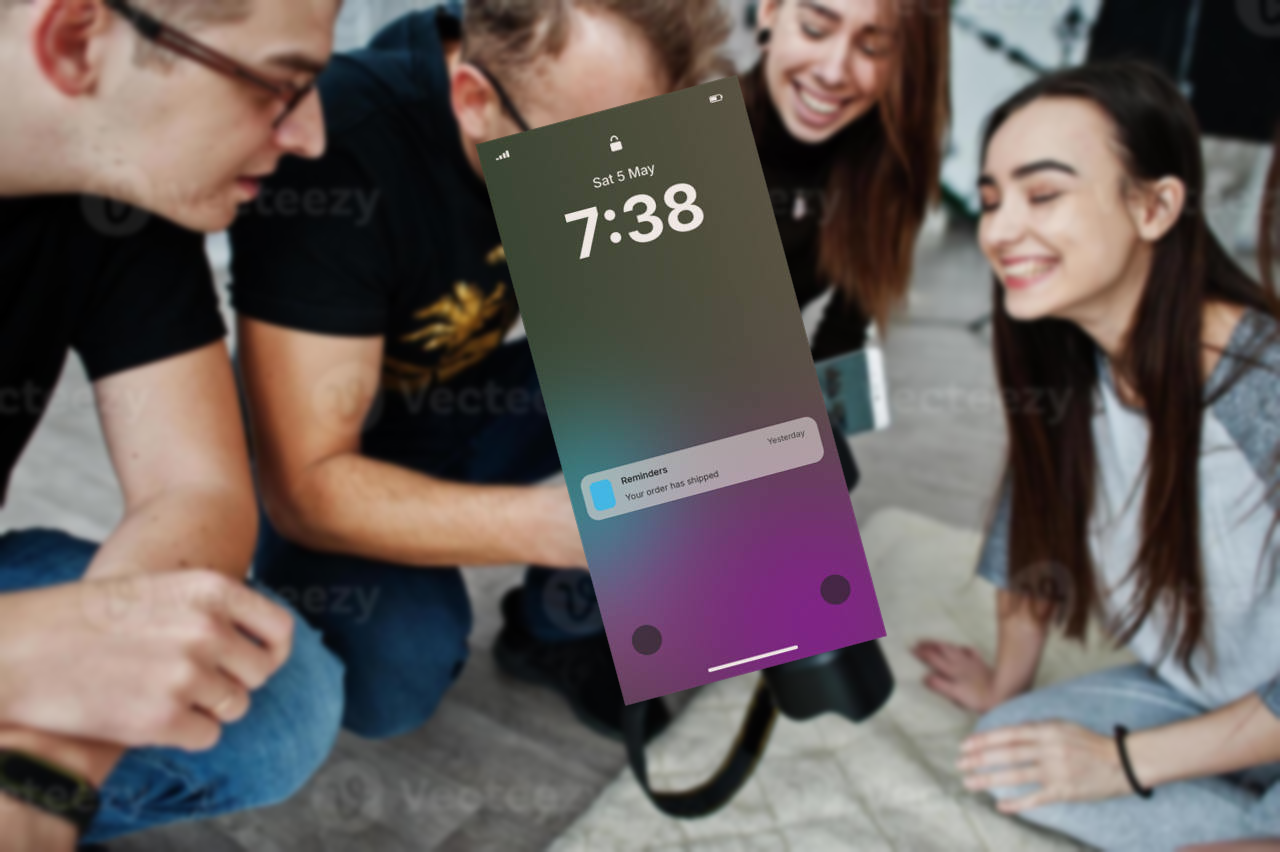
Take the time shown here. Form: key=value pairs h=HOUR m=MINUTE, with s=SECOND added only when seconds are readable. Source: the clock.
h=7 m=38
